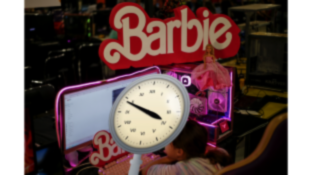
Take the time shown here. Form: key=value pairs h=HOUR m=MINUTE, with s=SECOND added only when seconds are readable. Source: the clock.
h=3 m=49
